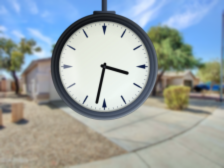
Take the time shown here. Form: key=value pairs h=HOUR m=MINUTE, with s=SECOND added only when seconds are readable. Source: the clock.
h=3 m=32
